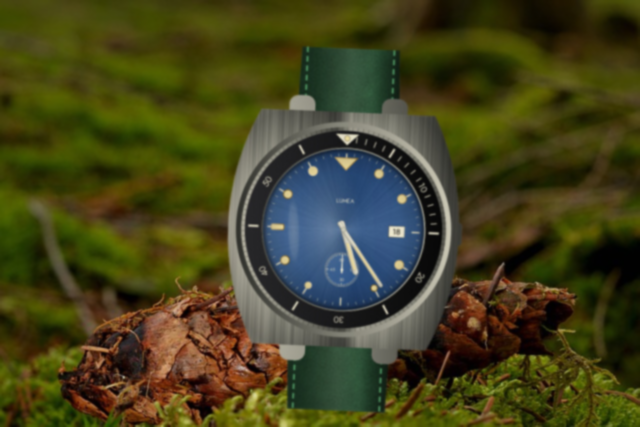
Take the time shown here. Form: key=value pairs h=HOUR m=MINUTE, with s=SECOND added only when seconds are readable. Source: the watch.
h=5 m=24
